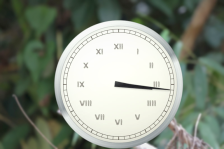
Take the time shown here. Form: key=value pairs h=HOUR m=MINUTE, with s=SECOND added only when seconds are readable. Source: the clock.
h=3 m=16
